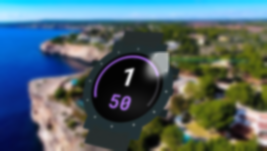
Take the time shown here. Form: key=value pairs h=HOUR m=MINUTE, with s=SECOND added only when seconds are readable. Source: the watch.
h=1 m=50
